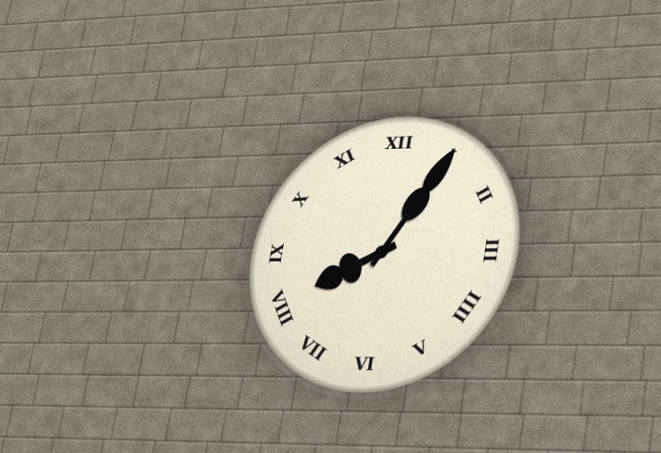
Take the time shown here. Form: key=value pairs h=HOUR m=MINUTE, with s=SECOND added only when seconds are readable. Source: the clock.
h=8 m=5
